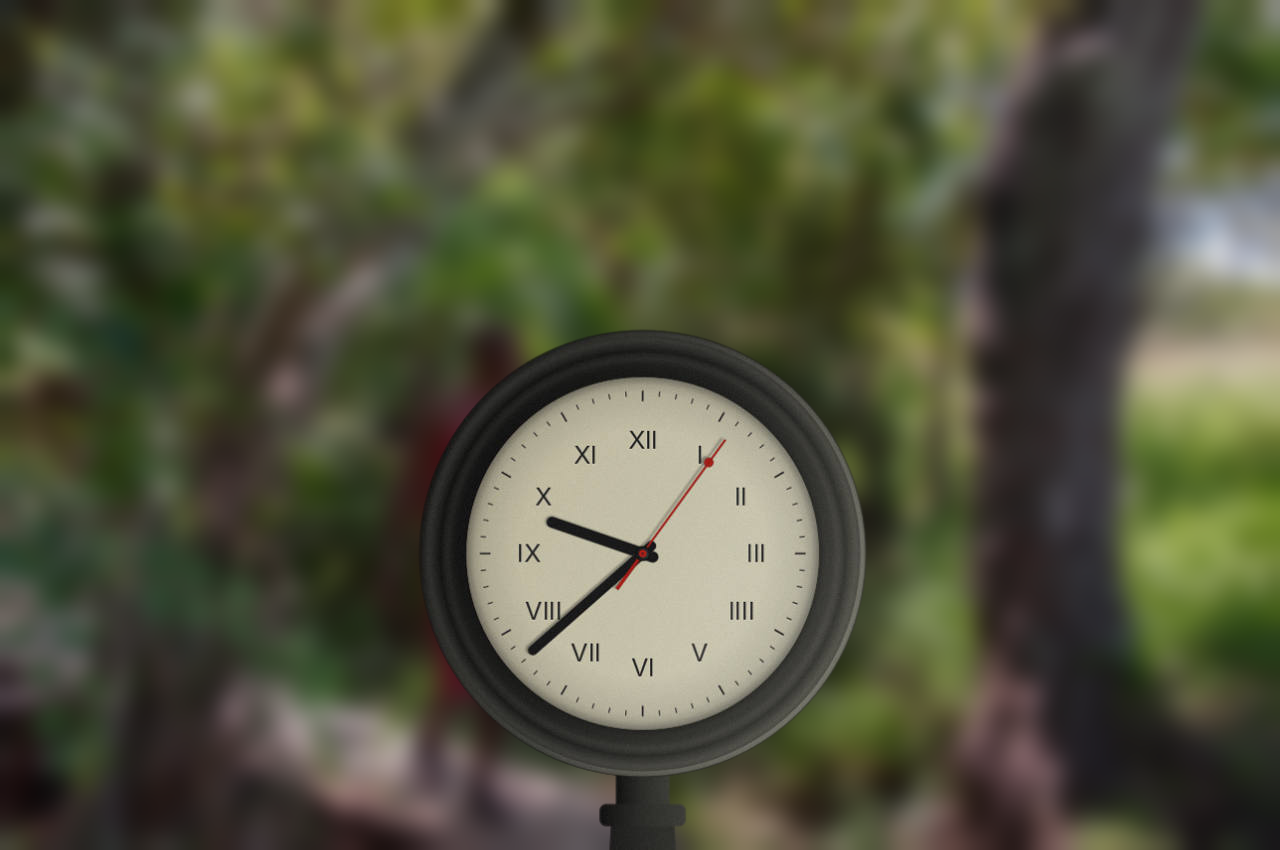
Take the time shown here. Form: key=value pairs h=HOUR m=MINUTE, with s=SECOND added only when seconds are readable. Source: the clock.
h=9 m=38 s=6
